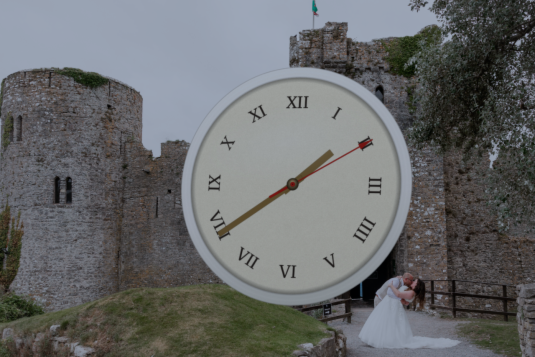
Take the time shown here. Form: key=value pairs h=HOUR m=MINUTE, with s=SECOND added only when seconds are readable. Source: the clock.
h=1 m=39 s=10
